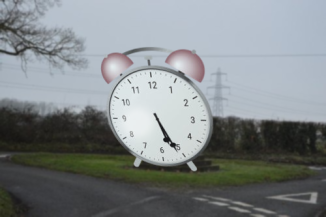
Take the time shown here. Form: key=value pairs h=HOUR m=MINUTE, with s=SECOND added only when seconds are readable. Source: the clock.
h=5 m=26
